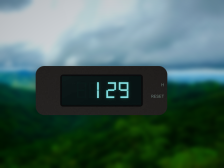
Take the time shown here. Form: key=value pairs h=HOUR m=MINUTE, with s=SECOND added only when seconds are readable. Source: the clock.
h=1 m=29
